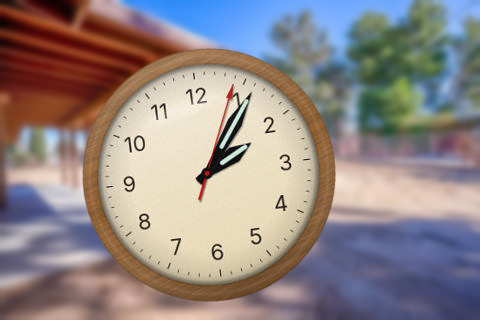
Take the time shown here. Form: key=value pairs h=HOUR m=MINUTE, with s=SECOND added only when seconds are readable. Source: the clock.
h=2 m=6 s=4
